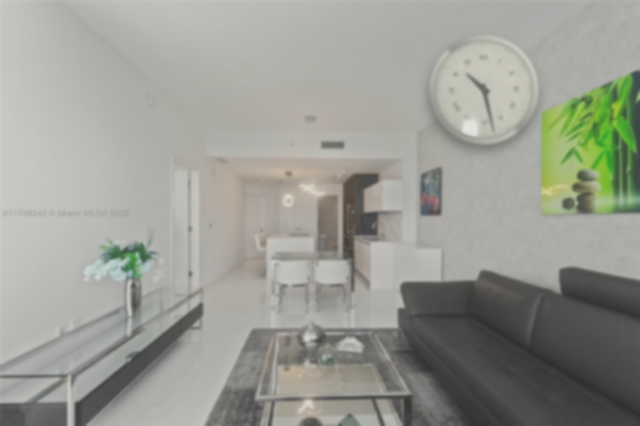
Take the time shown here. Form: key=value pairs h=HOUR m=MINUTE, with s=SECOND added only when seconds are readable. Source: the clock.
h=10 m=28
